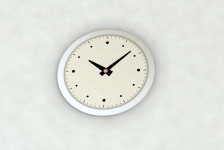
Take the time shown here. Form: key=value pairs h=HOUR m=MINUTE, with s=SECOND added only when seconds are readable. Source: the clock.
h=10 m=8
